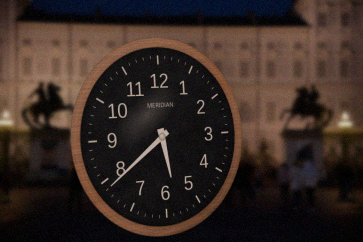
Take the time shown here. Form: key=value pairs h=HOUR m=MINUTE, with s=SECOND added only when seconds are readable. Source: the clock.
h=5 m=39
